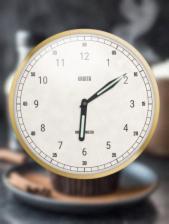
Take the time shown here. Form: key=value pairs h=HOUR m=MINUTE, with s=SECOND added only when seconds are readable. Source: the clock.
h=6 m=9
